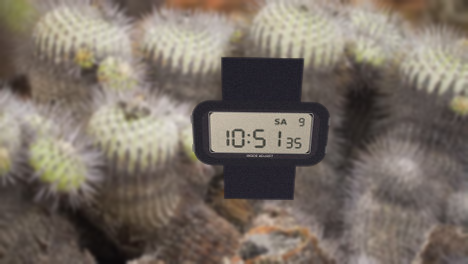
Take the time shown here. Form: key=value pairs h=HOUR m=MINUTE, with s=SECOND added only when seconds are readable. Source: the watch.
h=10 m=51 s=35
